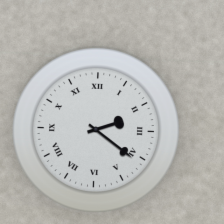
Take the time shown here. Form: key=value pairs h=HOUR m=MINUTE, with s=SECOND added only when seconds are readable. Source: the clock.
h=2 m=21
